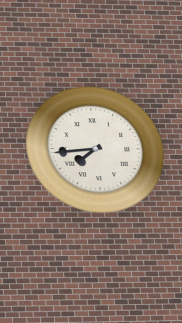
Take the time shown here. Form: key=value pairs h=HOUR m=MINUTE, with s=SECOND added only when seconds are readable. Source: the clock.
h=7 m=44
